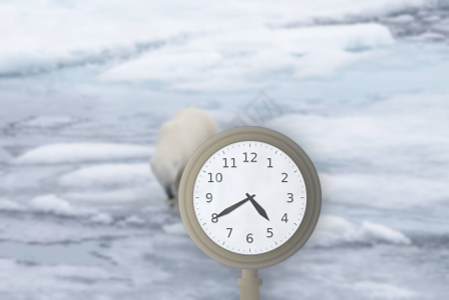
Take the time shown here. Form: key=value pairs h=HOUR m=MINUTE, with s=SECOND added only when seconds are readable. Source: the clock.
h=4 m=40
